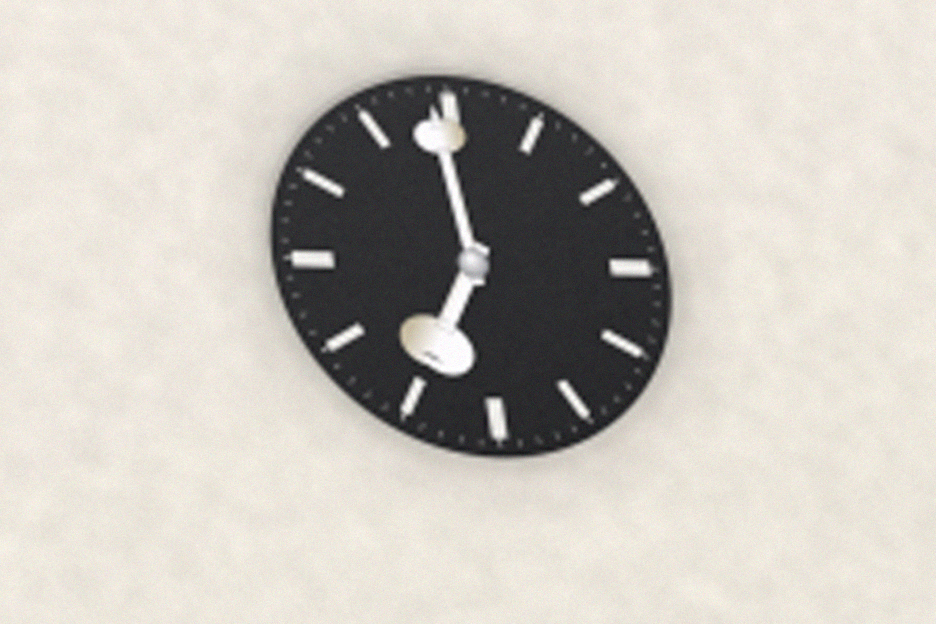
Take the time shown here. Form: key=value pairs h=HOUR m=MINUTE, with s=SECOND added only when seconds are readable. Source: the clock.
h=6 m=59
